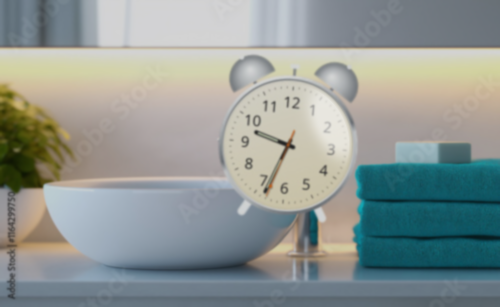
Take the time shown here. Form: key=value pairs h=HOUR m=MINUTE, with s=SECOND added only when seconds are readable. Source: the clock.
h=9 m=33 s=33
